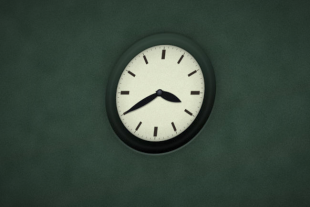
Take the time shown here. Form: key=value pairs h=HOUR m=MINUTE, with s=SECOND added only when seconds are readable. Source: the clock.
h=3 m=40
